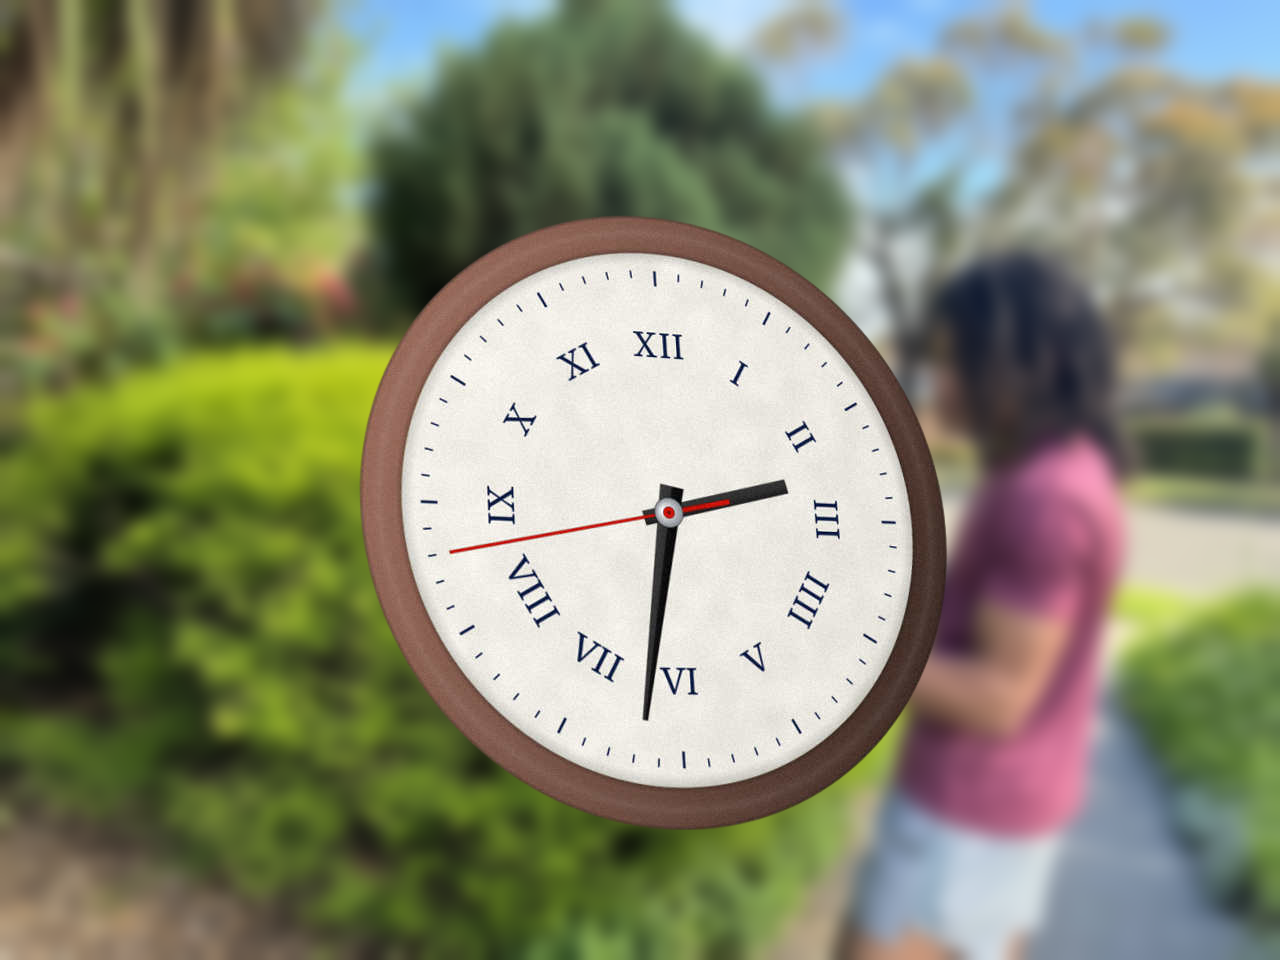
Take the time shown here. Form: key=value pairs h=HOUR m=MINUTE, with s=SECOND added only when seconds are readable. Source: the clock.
h=2 m=31 s=43
